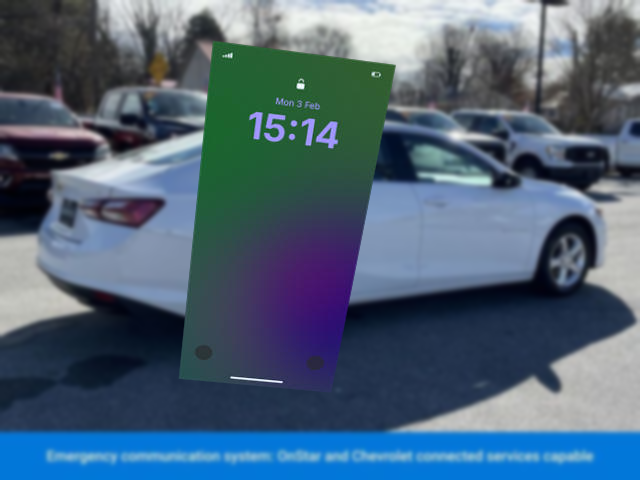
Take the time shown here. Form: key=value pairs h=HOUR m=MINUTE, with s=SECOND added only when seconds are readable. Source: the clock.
h=15 m=14
